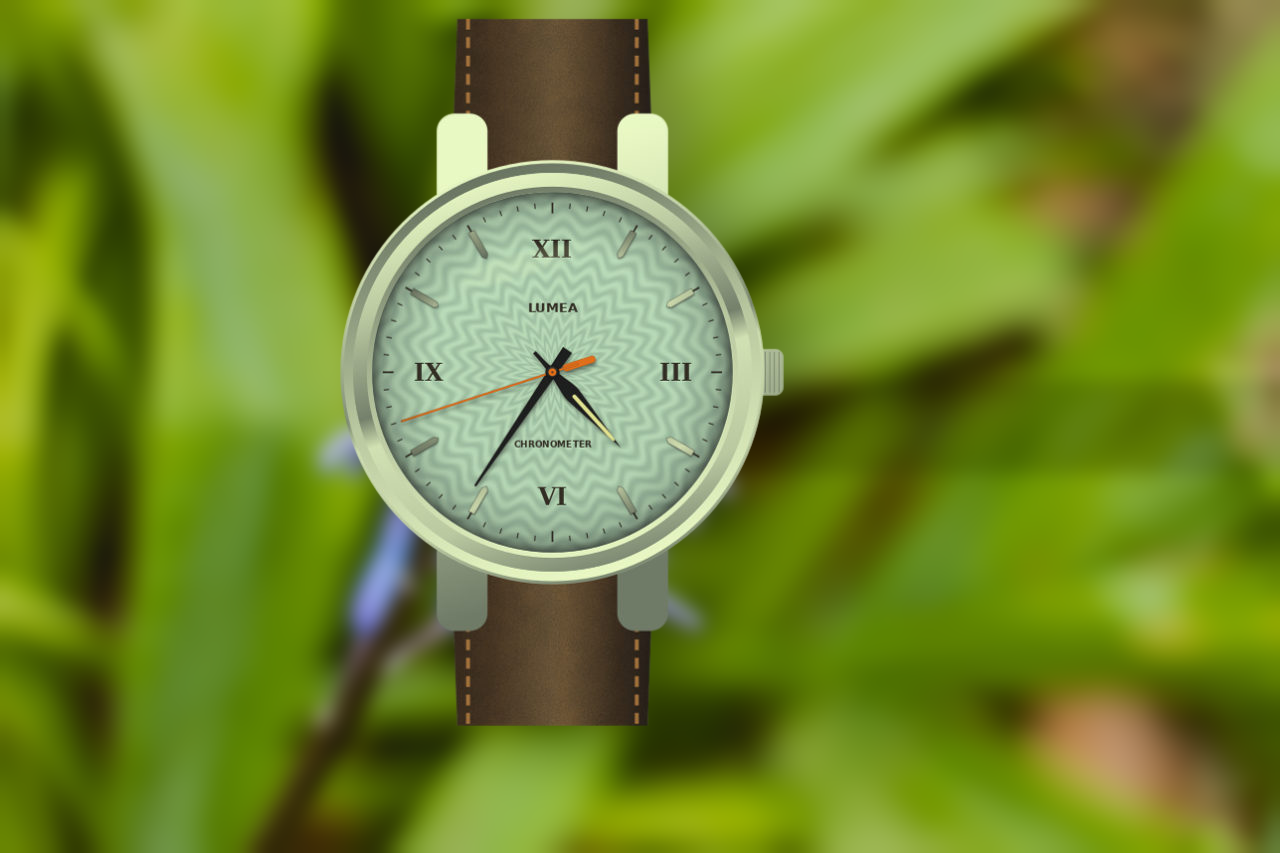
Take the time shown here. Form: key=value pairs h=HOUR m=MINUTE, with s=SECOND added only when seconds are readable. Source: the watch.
h=4 m=35 s=42
